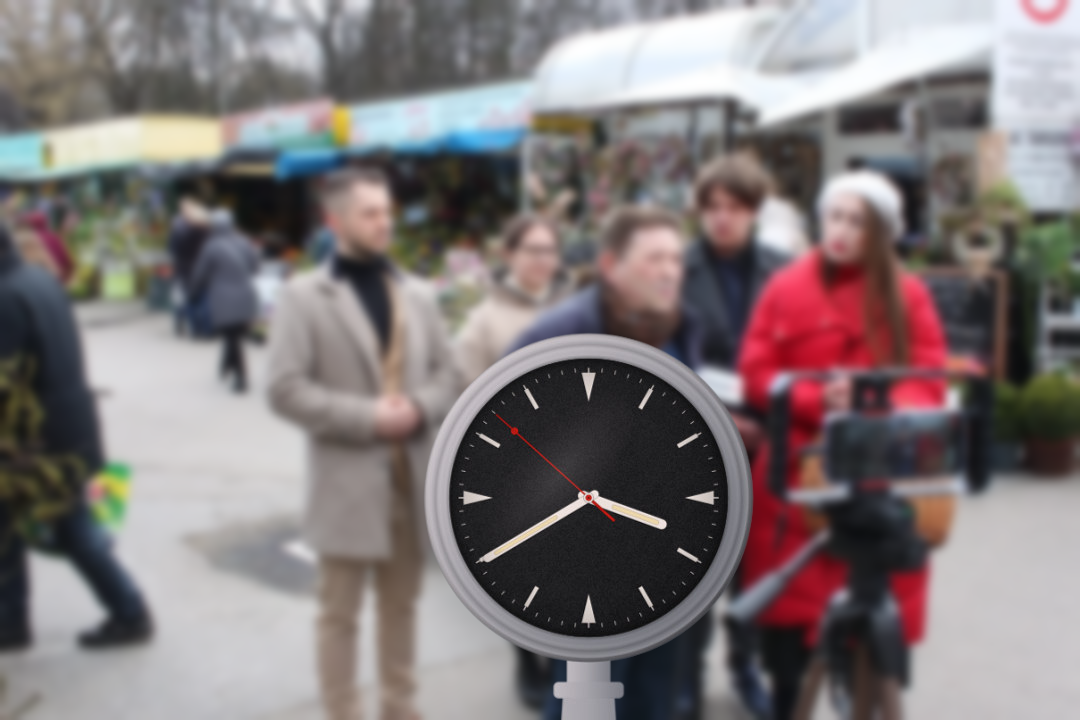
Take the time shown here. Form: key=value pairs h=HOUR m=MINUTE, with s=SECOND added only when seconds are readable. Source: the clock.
h=3 m=39 s=52
